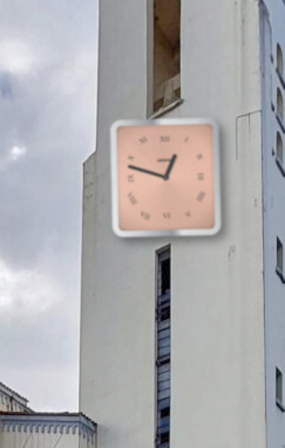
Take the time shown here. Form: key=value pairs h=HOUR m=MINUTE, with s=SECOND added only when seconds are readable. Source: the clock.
h=12 m=48
